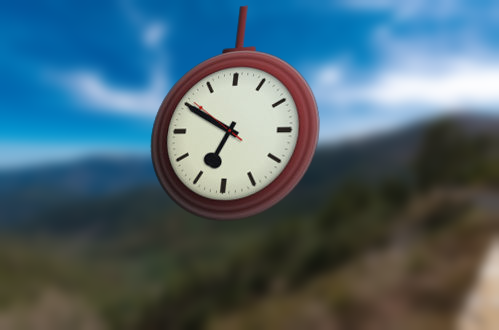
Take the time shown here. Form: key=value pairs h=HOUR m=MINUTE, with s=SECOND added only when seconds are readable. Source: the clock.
h=6 m=49 s=51
